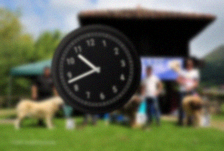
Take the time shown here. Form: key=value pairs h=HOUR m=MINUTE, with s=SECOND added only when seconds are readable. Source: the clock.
h=10 m=43
